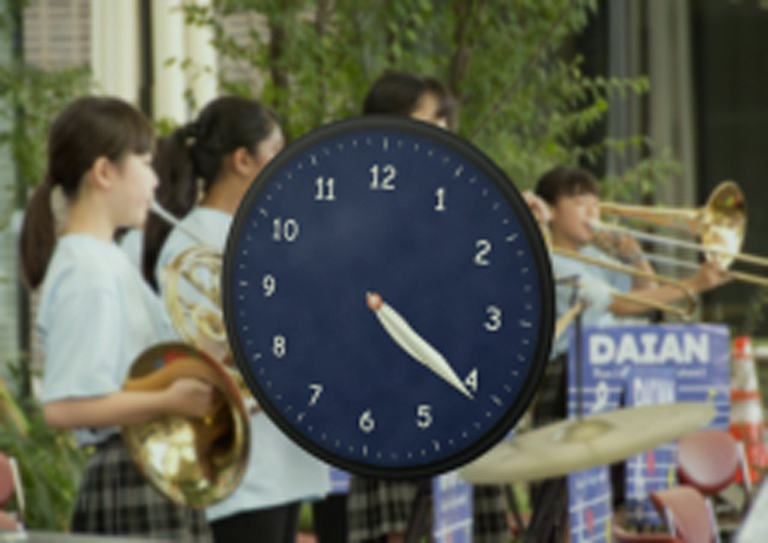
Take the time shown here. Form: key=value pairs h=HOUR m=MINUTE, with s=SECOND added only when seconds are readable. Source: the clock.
h=4 m=21
